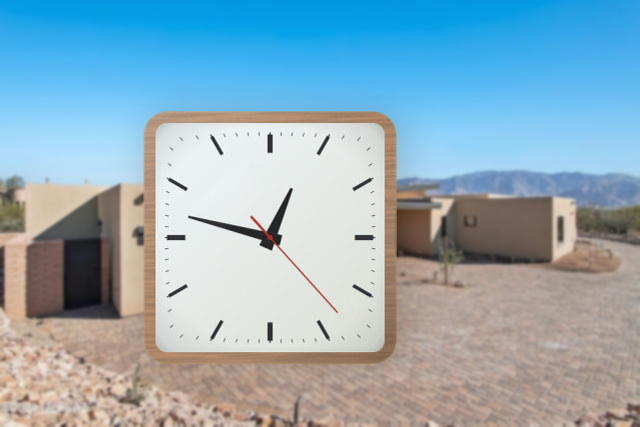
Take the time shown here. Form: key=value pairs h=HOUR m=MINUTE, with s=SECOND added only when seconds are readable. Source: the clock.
h=12 m=47 s=23
